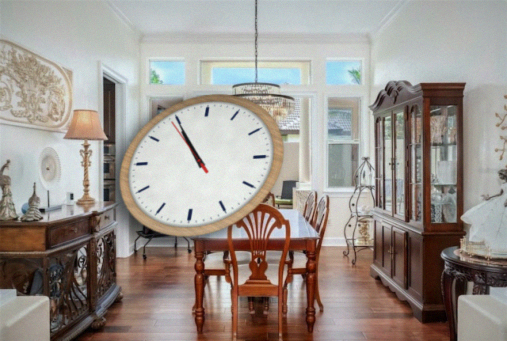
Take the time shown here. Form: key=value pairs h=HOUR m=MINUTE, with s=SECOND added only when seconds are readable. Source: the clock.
h=10 m=54 s=54
